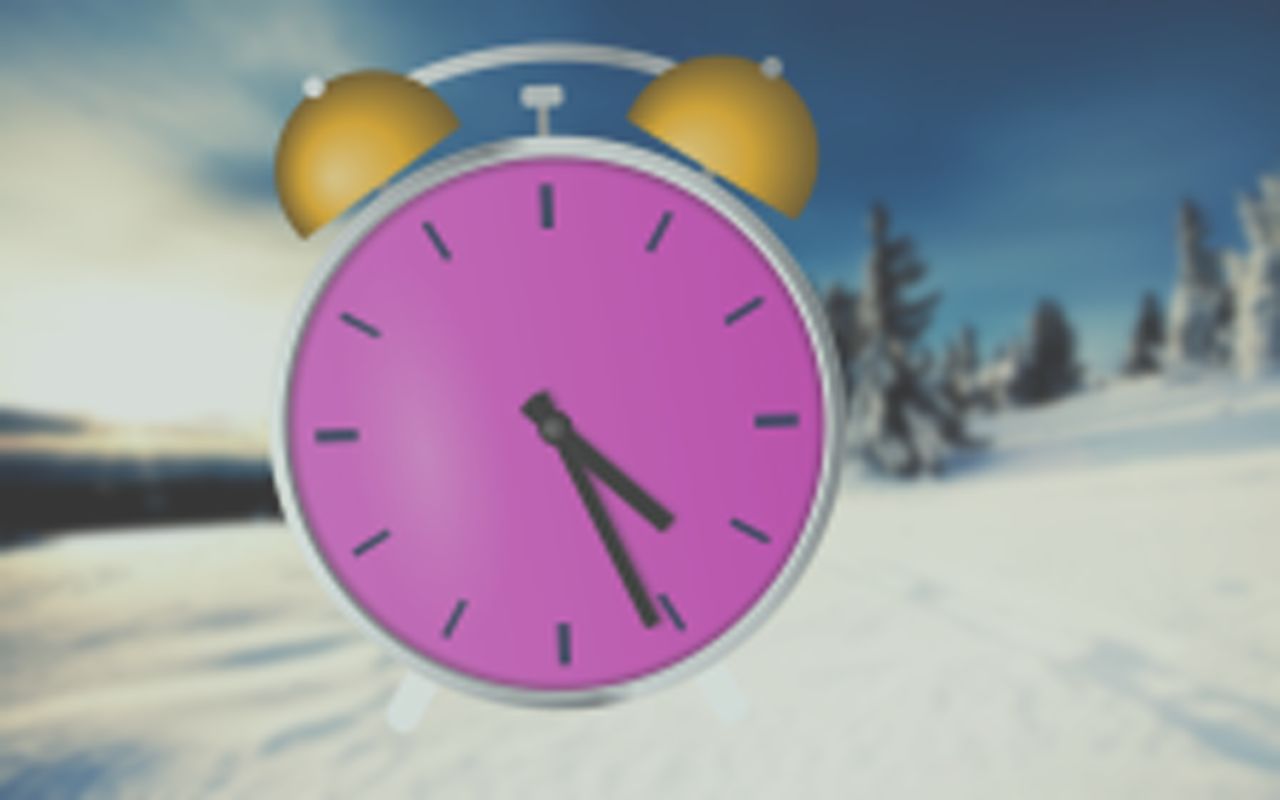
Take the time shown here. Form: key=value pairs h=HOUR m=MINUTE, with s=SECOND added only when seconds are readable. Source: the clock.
h=4 m=26
